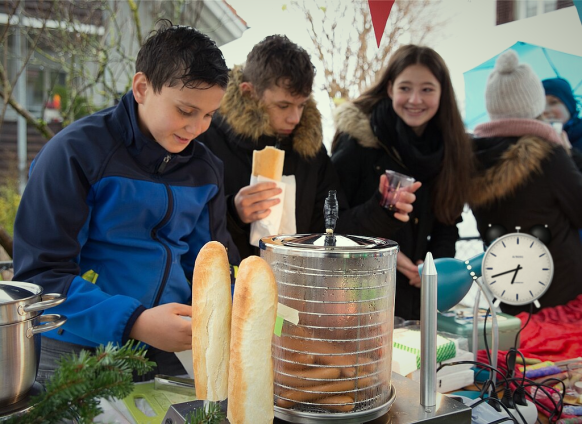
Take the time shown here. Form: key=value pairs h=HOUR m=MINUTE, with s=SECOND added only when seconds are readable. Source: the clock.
h=6 m=42
